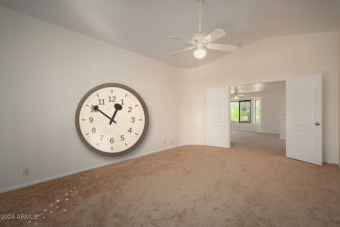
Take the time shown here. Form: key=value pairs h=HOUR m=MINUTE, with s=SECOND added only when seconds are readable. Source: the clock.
h=12 m=51
